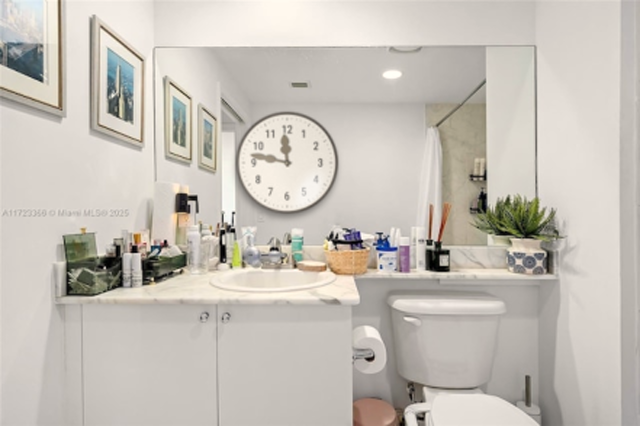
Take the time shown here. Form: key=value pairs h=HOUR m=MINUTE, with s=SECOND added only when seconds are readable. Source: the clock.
h=11 m=47
